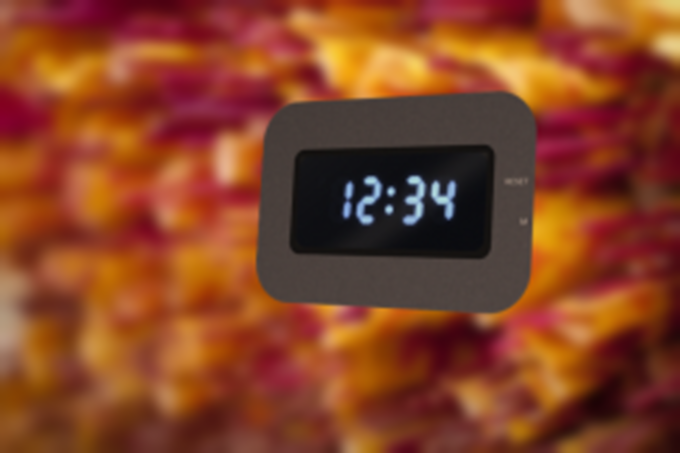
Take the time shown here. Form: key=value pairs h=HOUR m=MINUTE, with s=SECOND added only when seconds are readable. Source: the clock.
h=12 m=34
